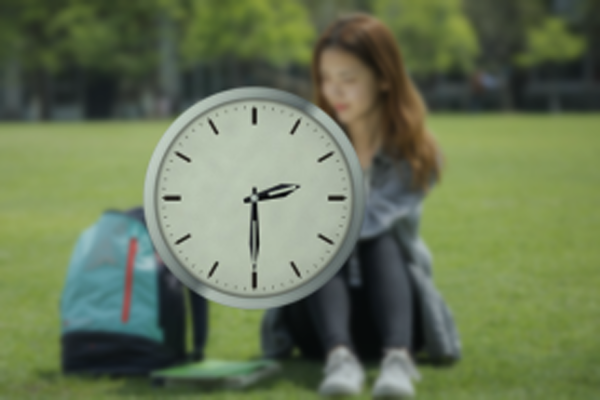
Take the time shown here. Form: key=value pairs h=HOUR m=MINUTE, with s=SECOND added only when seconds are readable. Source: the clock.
h=2 m=30
